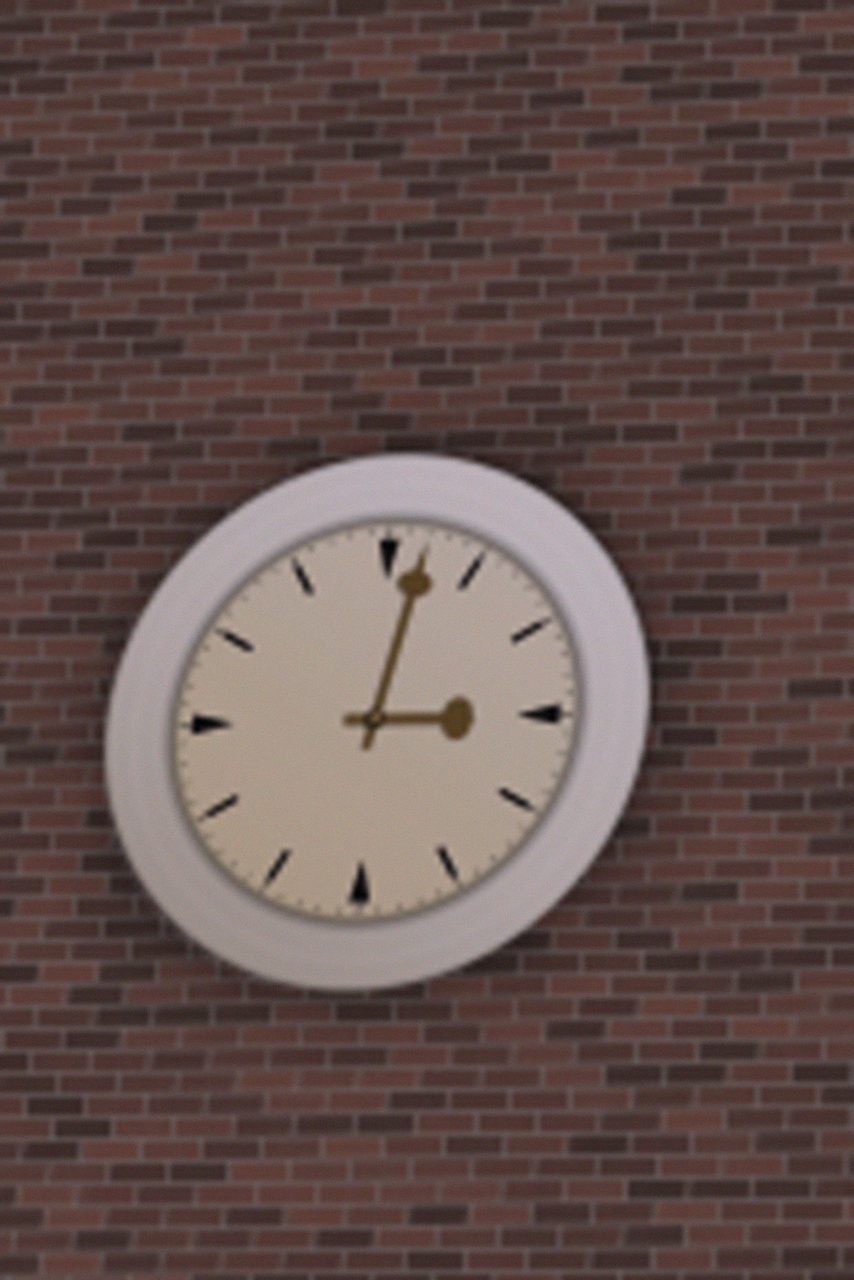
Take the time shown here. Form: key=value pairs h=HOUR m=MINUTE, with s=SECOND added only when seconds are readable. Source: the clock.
h=3 m=2
